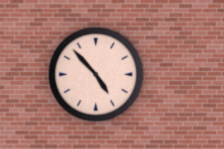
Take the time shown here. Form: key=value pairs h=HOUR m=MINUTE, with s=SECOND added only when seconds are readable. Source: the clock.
h=4 m=53
